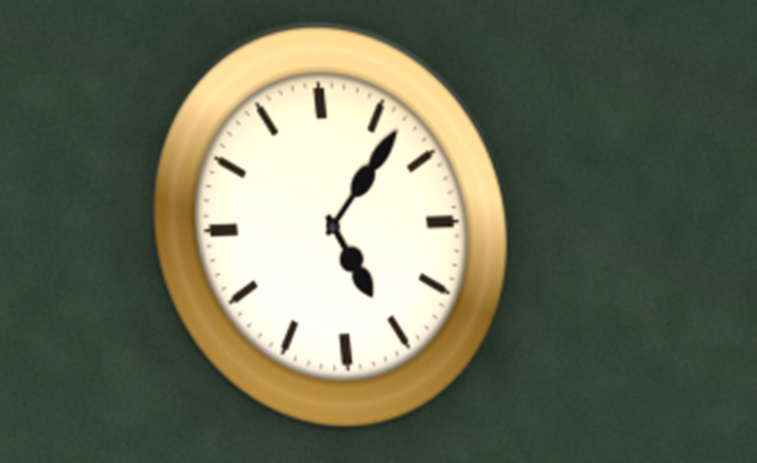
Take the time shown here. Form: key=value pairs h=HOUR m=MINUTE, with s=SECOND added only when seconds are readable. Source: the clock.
h=5 m=7
